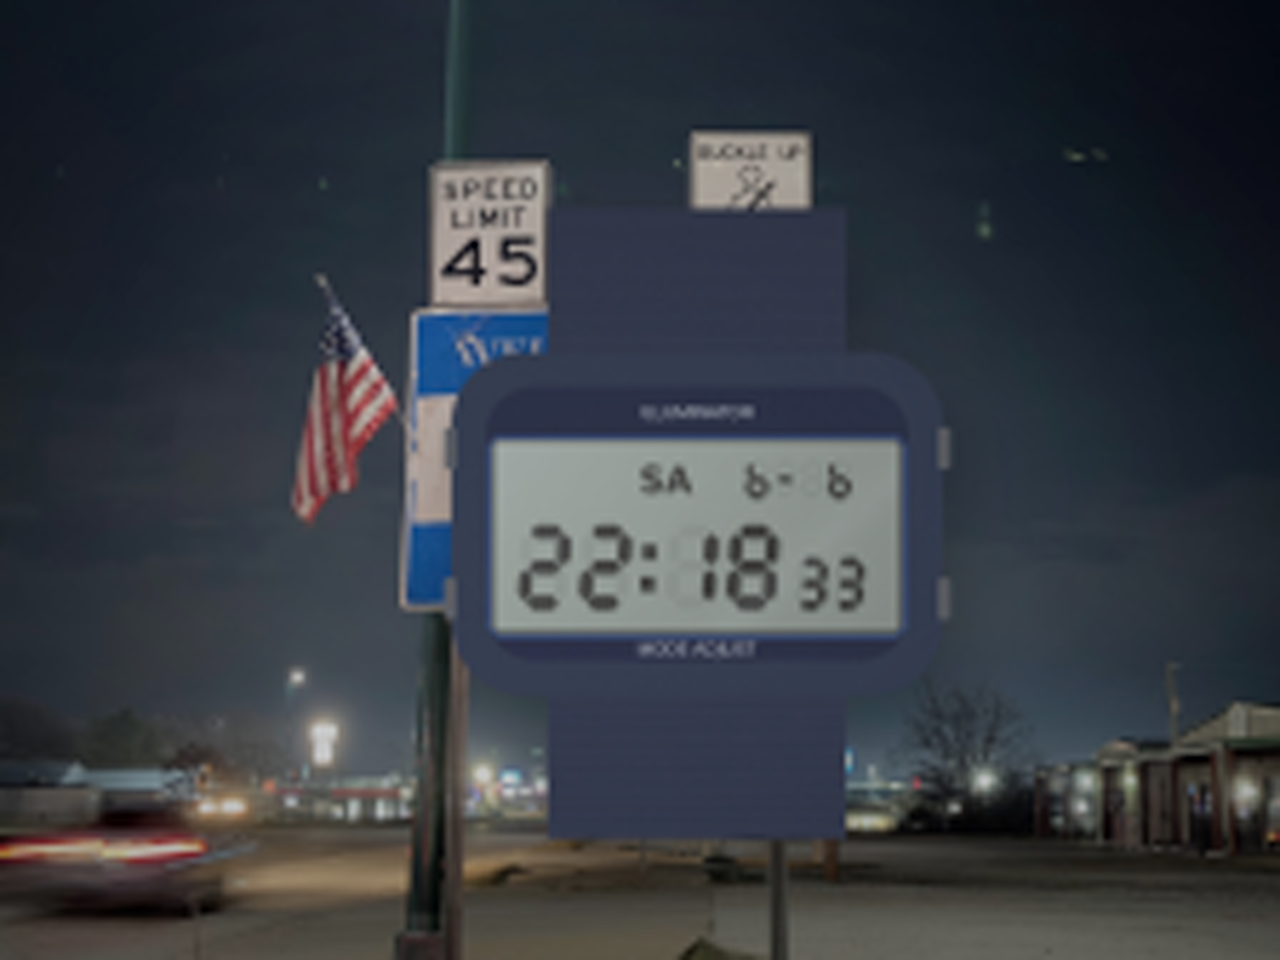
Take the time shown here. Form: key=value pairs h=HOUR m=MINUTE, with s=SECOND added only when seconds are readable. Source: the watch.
h=22 m=18 s=33
